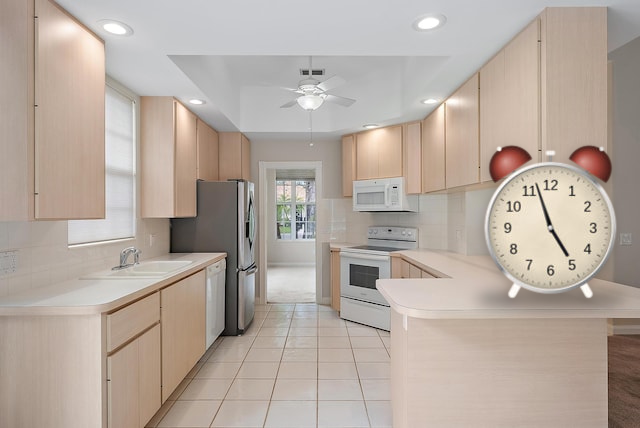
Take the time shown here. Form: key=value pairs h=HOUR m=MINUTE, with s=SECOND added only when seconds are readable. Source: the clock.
h=4 m=57
